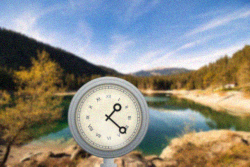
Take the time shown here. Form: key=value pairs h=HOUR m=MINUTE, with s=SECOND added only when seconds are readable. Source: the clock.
h=1 m=22
